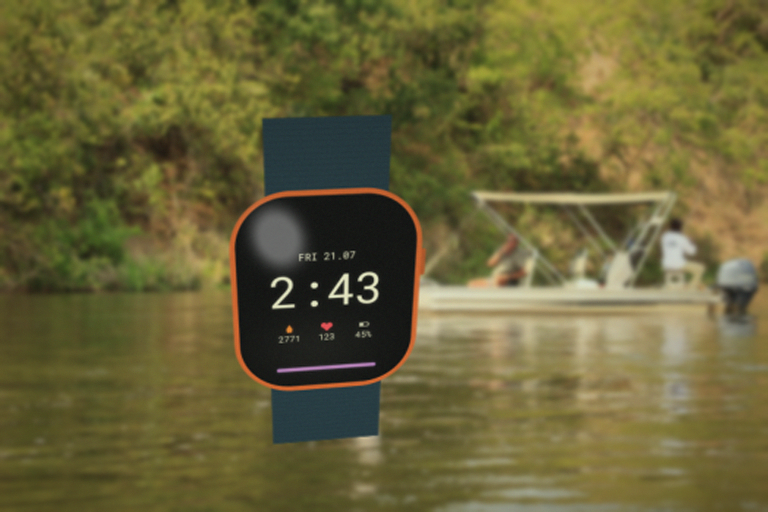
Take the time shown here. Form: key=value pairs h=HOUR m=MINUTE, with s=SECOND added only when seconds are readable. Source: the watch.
h=2 m=43
